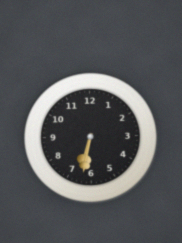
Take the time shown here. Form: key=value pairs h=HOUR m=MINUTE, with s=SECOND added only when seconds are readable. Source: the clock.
h=6 m=32
